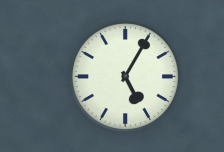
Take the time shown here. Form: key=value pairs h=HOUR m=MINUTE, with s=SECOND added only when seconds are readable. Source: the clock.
h=5 m=5
